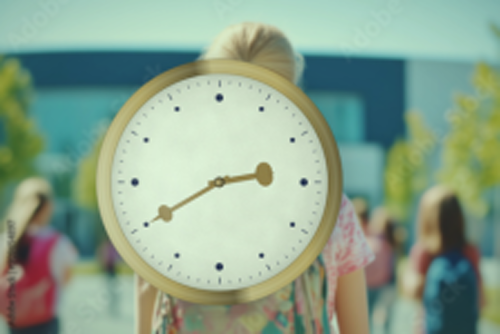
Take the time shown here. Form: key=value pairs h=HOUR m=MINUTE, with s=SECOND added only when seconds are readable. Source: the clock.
h=2 m=40
